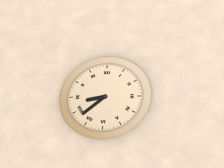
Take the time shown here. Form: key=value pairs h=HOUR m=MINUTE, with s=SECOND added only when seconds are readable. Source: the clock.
h=8 m=38
